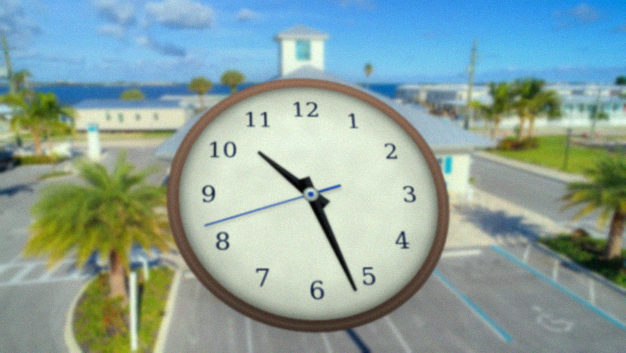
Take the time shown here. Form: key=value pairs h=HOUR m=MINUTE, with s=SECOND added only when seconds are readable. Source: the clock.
h=10 m=26 s=42
